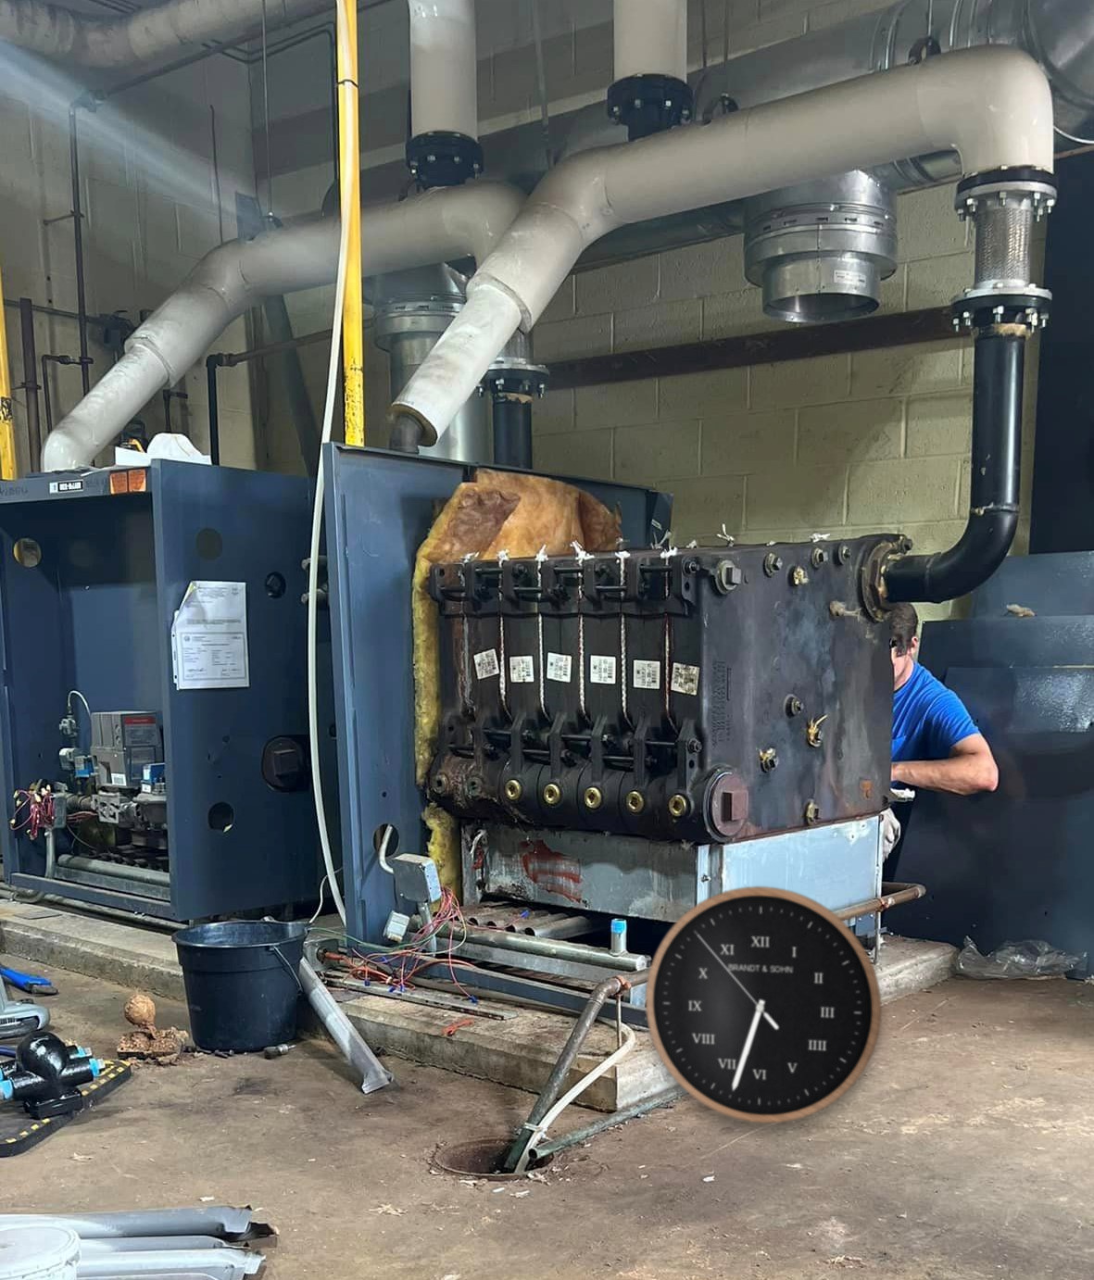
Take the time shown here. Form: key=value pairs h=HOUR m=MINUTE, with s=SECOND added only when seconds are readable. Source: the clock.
h=6 m=32 s=53
